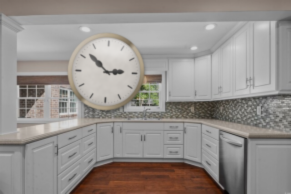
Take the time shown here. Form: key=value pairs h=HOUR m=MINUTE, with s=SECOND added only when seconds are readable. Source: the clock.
h=2 m=52
